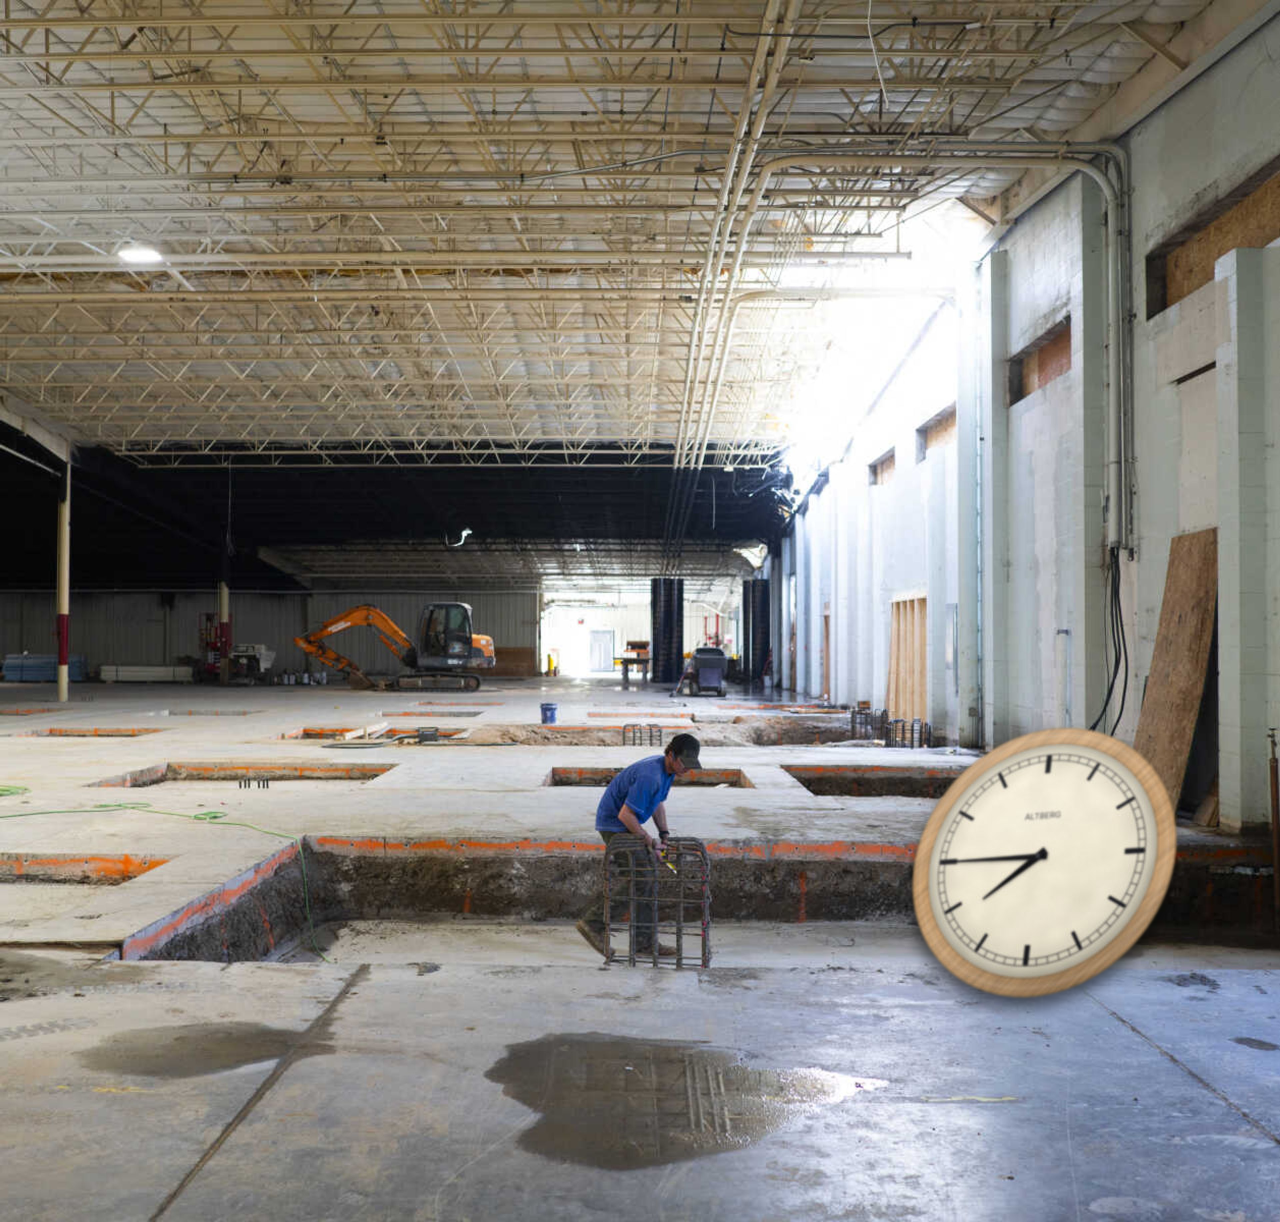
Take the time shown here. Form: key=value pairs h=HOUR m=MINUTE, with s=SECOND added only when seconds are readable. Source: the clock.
h=7 m=45
